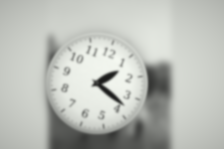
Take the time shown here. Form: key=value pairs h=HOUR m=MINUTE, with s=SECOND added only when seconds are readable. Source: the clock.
h=1 m=18
